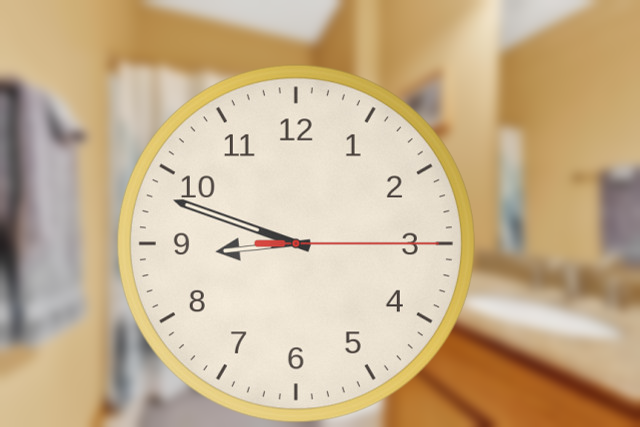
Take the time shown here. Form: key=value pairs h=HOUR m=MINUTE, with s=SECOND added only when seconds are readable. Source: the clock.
h=8 m=48 s=15
